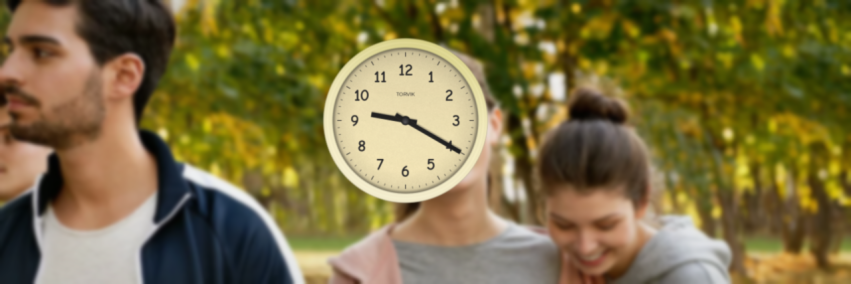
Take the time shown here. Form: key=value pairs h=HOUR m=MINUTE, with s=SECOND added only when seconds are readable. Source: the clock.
h=9 m=20
